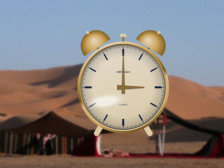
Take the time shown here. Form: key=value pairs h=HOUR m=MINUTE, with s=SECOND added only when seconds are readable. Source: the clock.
h=3 m=0
